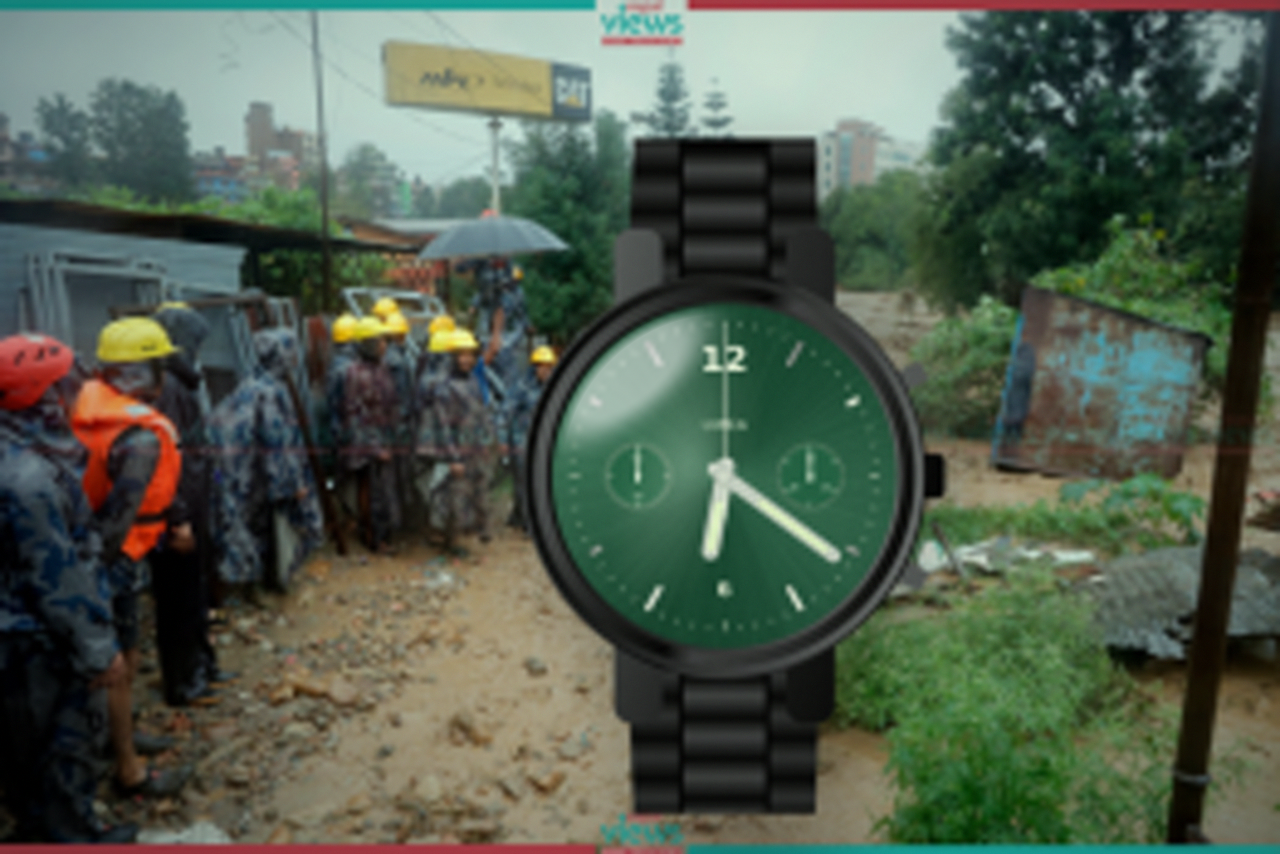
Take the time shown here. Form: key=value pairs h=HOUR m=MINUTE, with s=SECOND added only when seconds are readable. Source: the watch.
h=6 m=21
